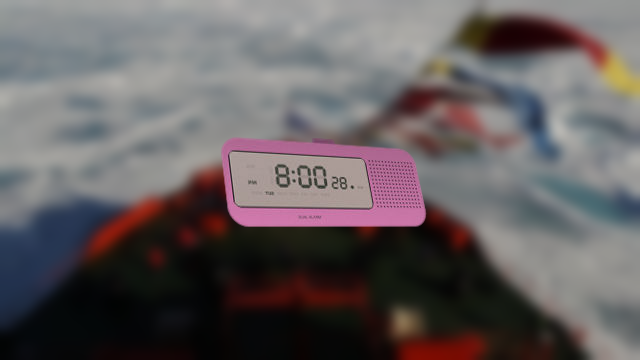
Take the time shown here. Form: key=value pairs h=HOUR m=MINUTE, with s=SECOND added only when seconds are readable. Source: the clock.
h=8 m=0 s=28
